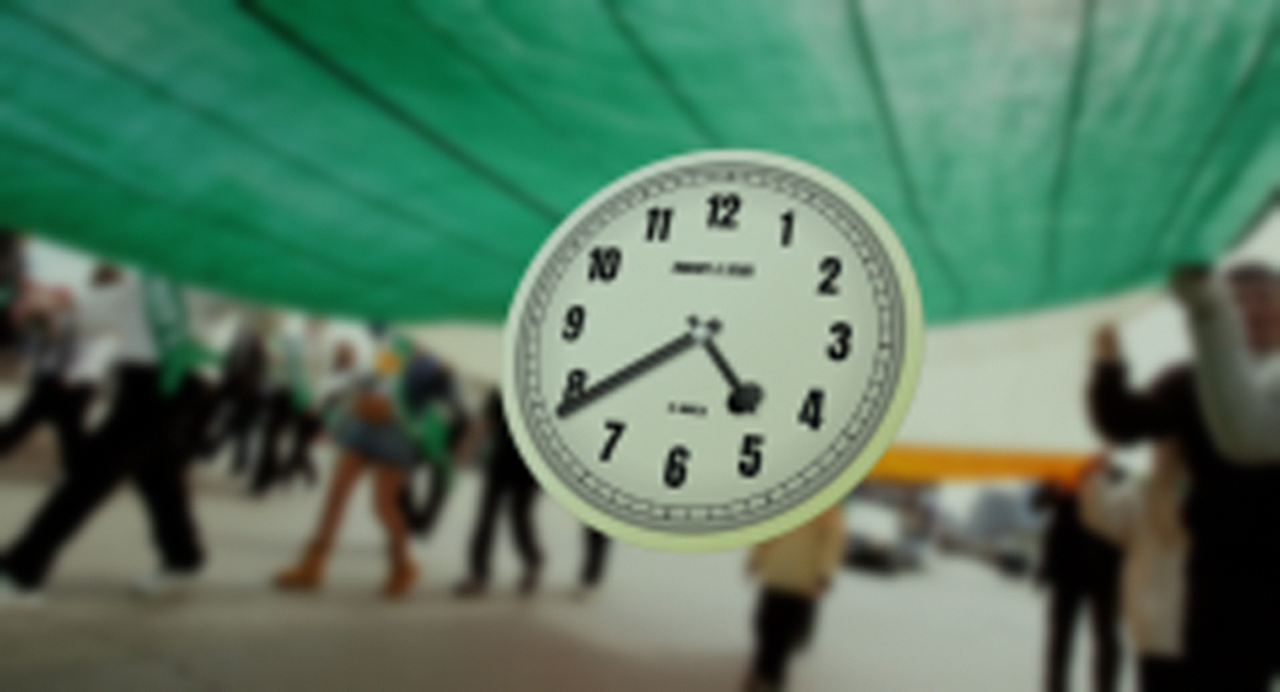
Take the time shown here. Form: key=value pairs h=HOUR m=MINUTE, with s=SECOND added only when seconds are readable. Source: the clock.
h=4 m=39
